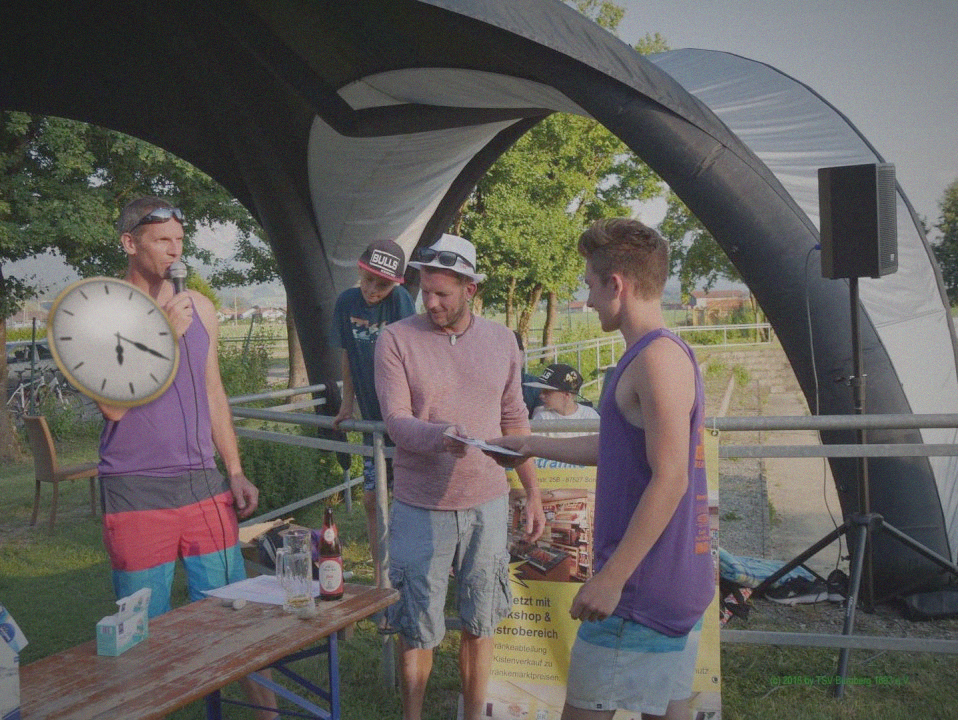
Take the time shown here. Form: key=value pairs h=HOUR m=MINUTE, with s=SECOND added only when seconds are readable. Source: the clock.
h=6 m=20
